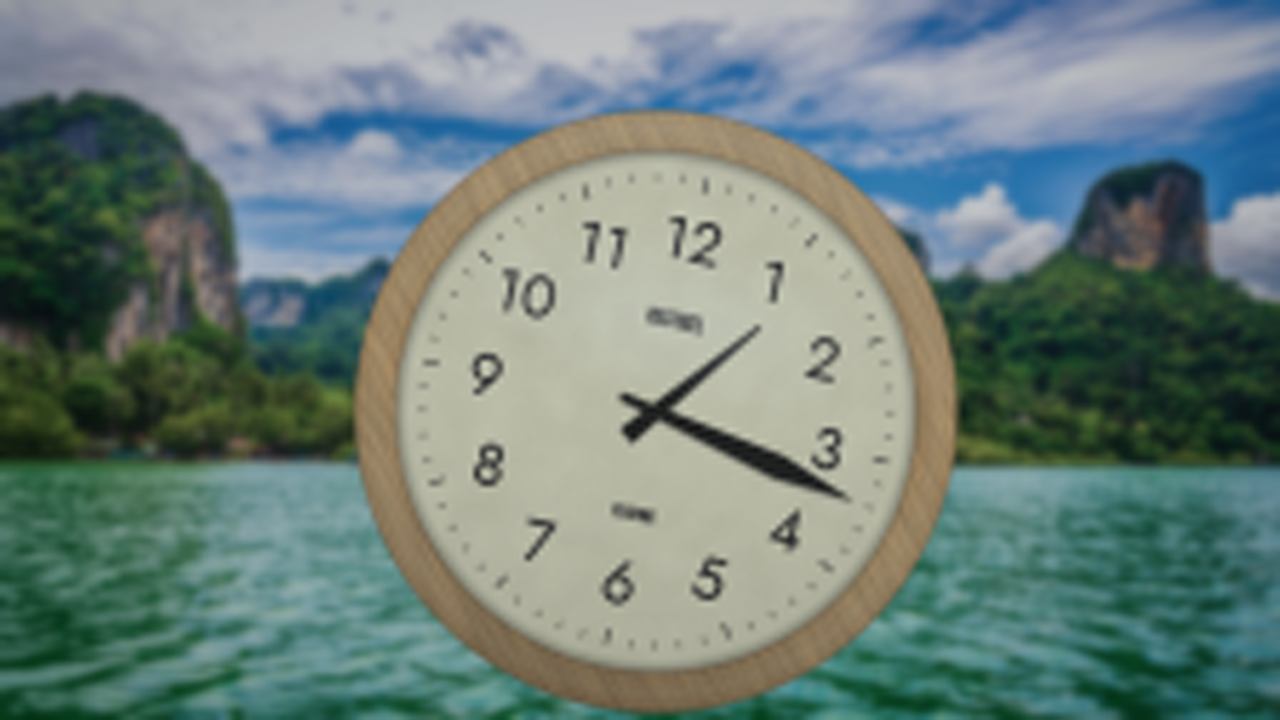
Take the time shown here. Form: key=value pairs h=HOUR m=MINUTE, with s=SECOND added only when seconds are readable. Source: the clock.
h=1 m=17
